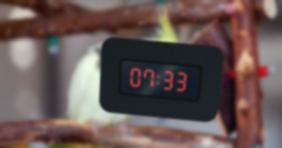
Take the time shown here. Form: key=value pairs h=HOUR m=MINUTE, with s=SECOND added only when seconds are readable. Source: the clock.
h=7 m=33
